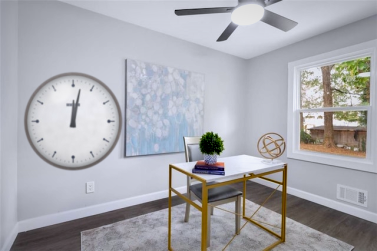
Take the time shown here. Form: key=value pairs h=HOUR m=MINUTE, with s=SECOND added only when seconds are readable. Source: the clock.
h=12 m=2
